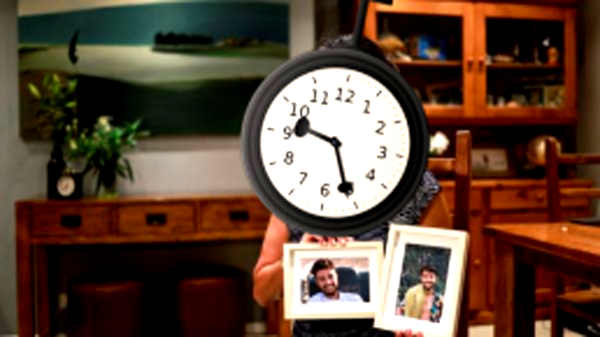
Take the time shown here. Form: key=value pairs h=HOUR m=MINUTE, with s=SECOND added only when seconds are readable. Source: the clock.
h=9 m=26
